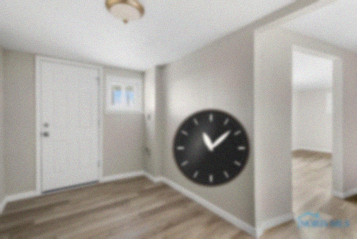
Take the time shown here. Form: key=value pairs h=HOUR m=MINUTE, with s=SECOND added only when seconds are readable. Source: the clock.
h=11 m=8
